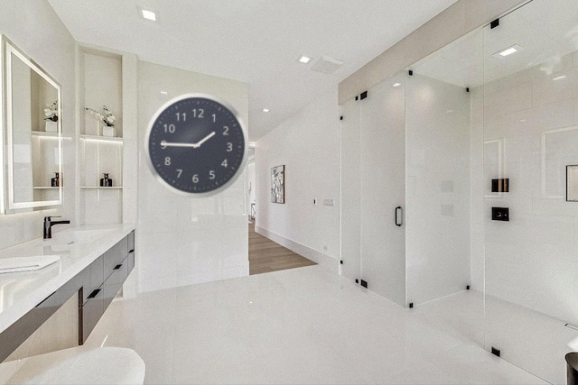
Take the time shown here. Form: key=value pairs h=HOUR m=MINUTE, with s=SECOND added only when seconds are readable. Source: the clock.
h=1 m=45
